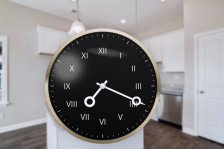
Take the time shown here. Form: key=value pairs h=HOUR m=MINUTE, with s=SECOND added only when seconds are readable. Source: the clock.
h=7 m=19
